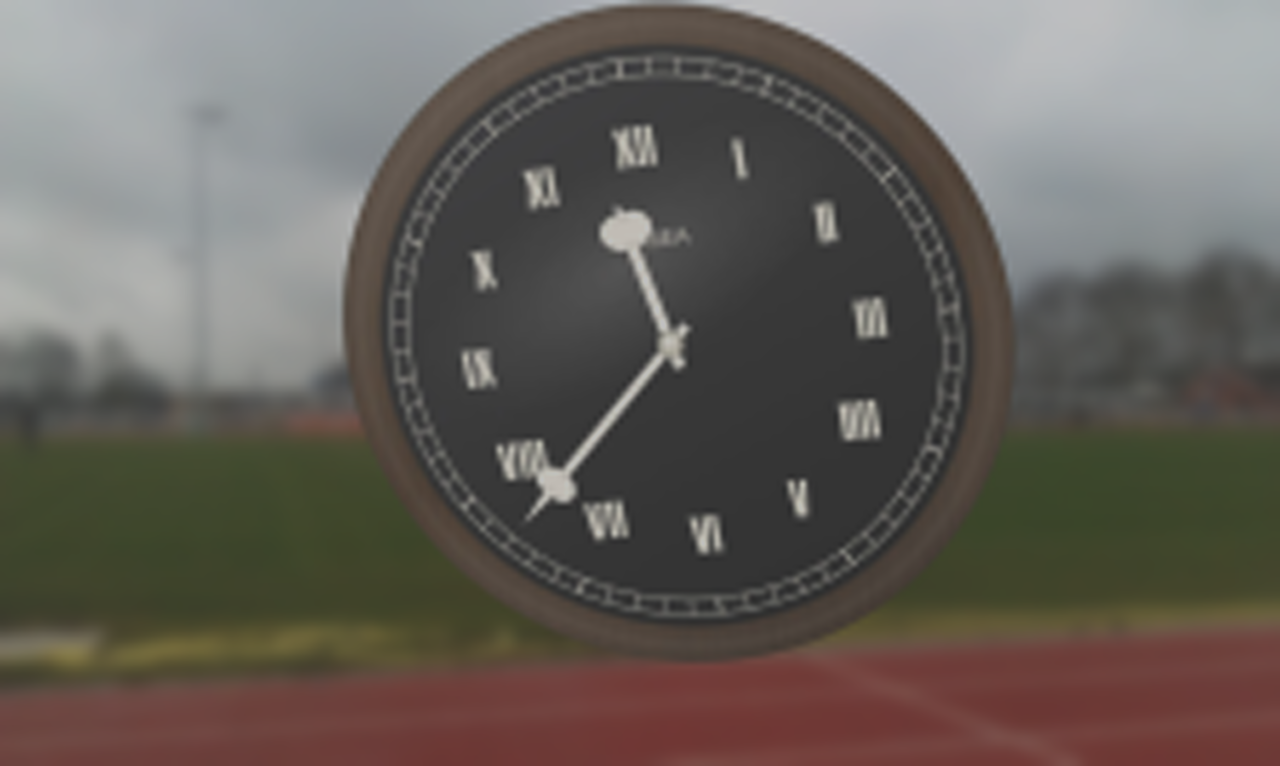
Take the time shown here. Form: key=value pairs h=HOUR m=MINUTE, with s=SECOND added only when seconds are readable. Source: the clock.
h=11 m=38
